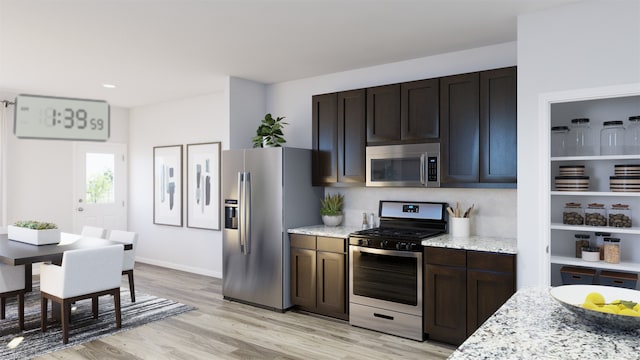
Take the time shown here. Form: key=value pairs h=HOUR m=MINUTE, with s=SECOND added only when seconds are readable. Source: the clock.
h=1 m=39 s=59
